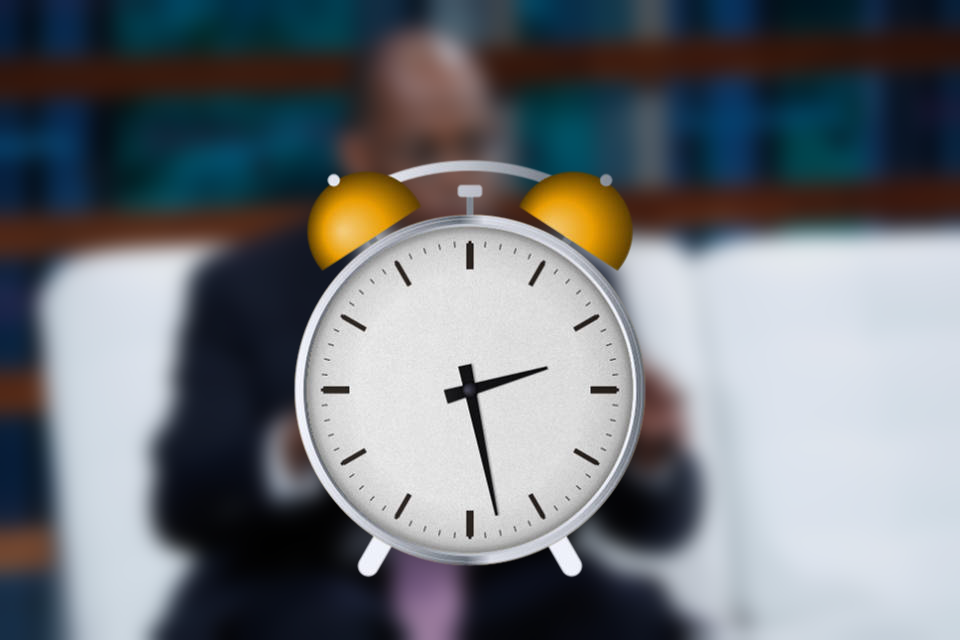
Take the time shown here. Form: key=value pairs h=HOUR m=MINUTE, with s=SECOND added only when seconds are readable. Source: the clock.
h=2 m=28
